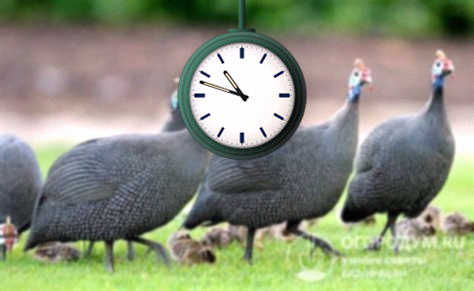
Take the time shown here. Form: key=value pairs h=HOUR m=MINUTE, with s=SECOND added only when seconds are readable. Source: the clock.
h=10 m=48
